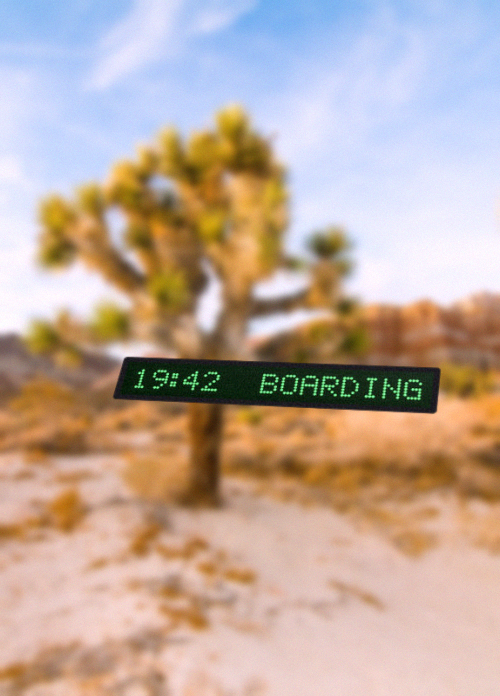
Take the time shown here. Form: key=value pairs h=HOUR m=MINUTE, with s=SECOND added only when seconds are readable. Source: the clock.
h=19 m=42
